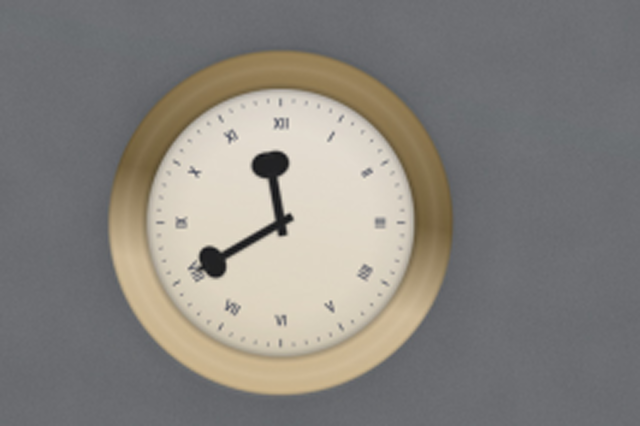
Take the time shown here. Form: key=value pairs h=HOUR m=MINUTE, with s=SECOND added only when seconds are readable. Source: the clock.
h=11 m=40
